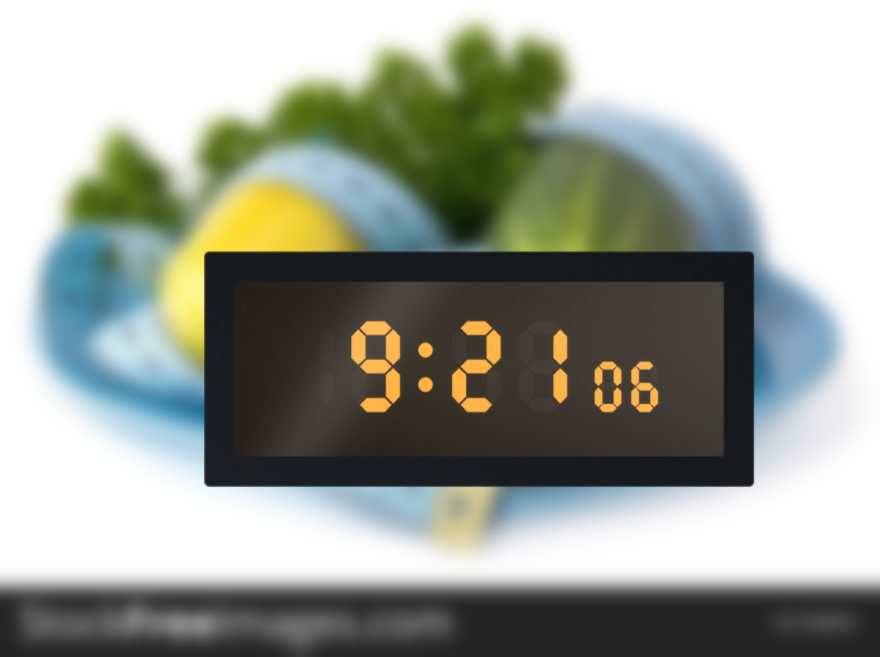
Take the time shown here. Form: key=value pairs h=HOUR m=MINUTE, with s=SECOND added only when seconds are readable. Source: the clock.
h=9 m=21 s=6
